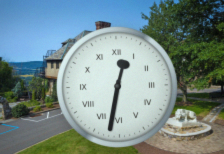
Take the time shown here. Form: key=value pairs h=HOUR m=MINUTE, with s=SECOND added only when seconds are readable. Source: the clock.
h=12 m=32
